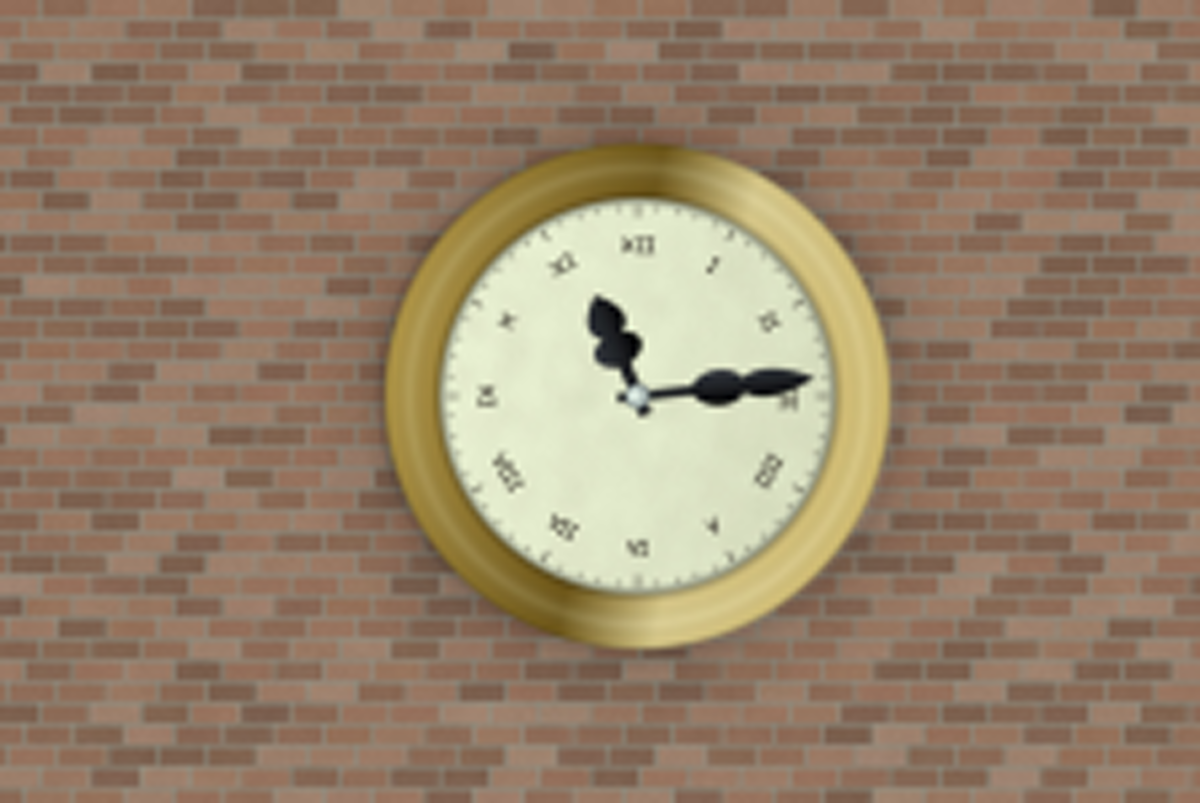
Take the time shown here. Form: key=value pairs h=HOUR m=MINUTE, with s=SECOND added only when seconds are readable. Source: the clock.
h=11 m=14
